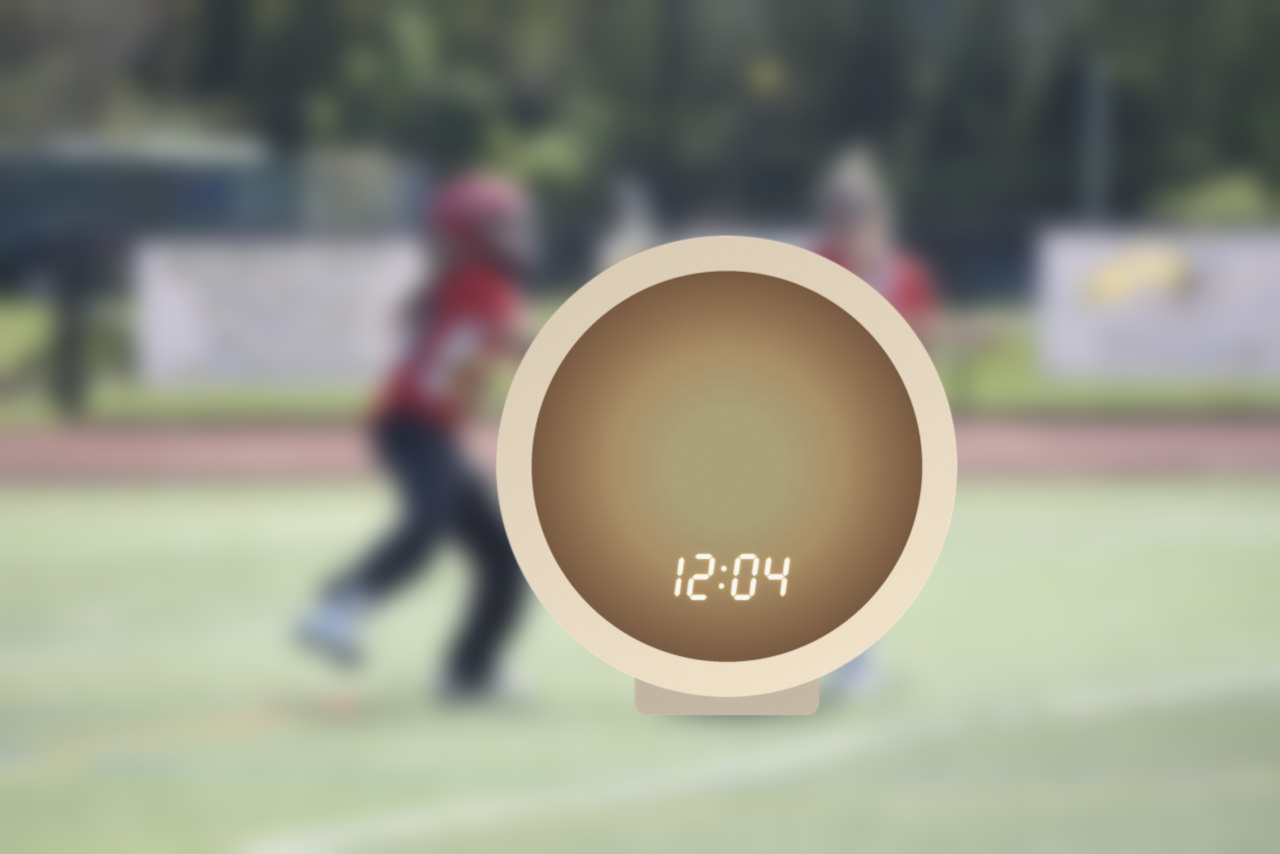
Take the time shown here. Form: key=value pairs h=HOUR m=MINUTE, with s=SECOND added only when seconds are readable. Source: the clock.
h=12 m=4
